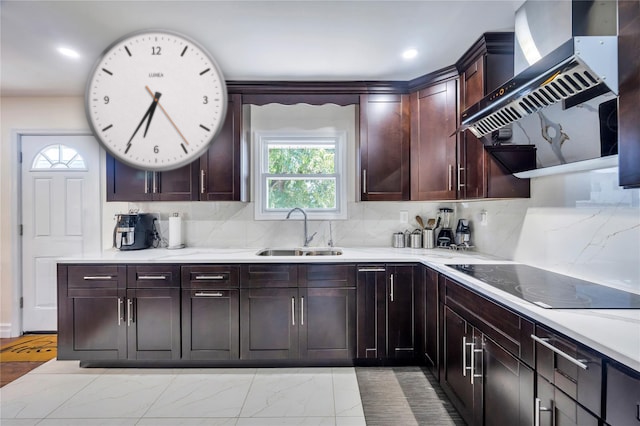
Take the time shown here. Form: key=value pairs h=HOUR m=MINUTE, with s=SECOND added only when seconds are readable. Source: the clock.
h=6 m=35 s=24
